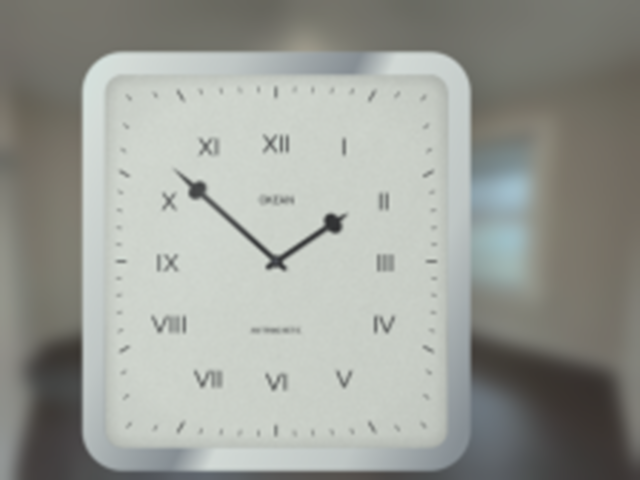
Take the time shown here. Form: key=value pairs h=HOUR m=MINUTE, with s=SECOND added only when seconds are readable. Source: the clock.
h=1 m=52
